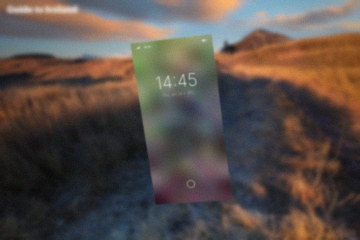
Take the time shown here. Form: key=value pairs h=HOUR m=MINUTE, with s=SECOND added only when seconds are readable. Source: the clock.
h=14 m=45
